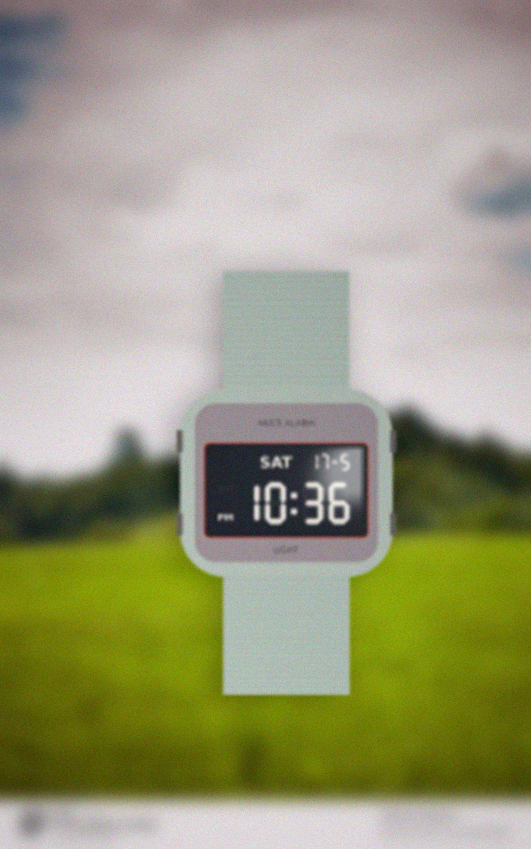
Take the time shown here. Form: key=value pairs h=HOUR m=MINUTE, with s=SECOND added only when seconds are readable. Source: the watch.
h=10 m=36
